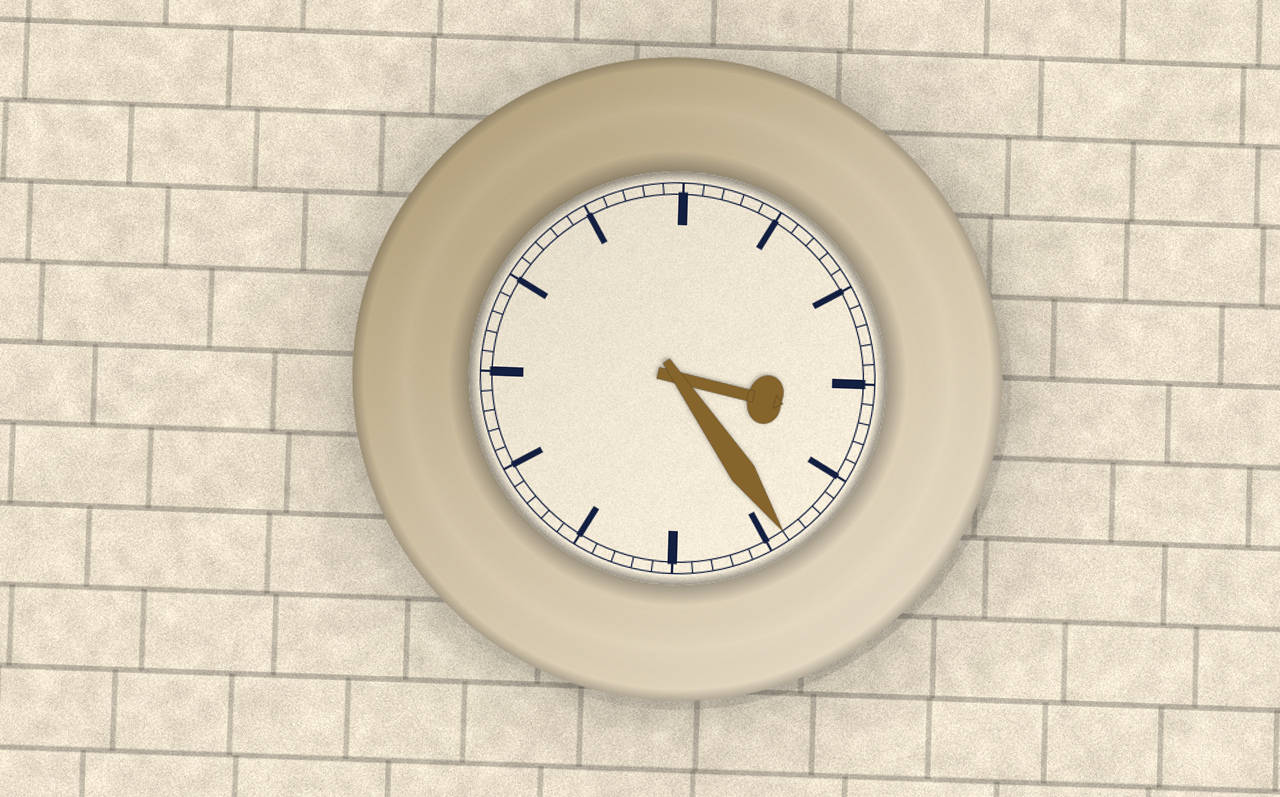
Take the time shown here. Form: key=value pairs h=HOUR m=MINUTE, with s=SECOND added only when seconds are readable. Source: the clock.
h=3 m=24
